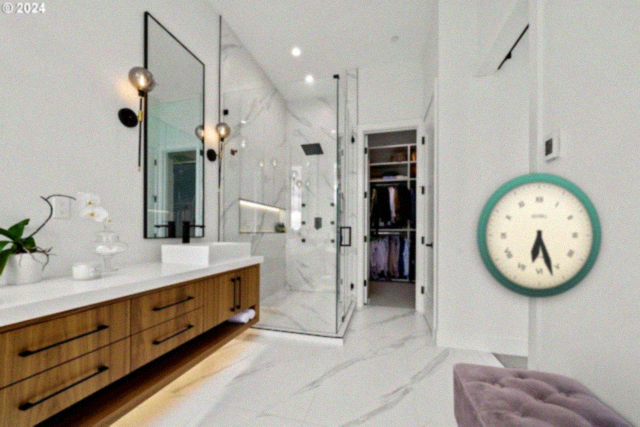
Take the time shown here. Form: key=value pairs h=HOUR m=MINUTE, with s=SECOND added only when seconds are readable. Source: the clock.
h=6 m=27
